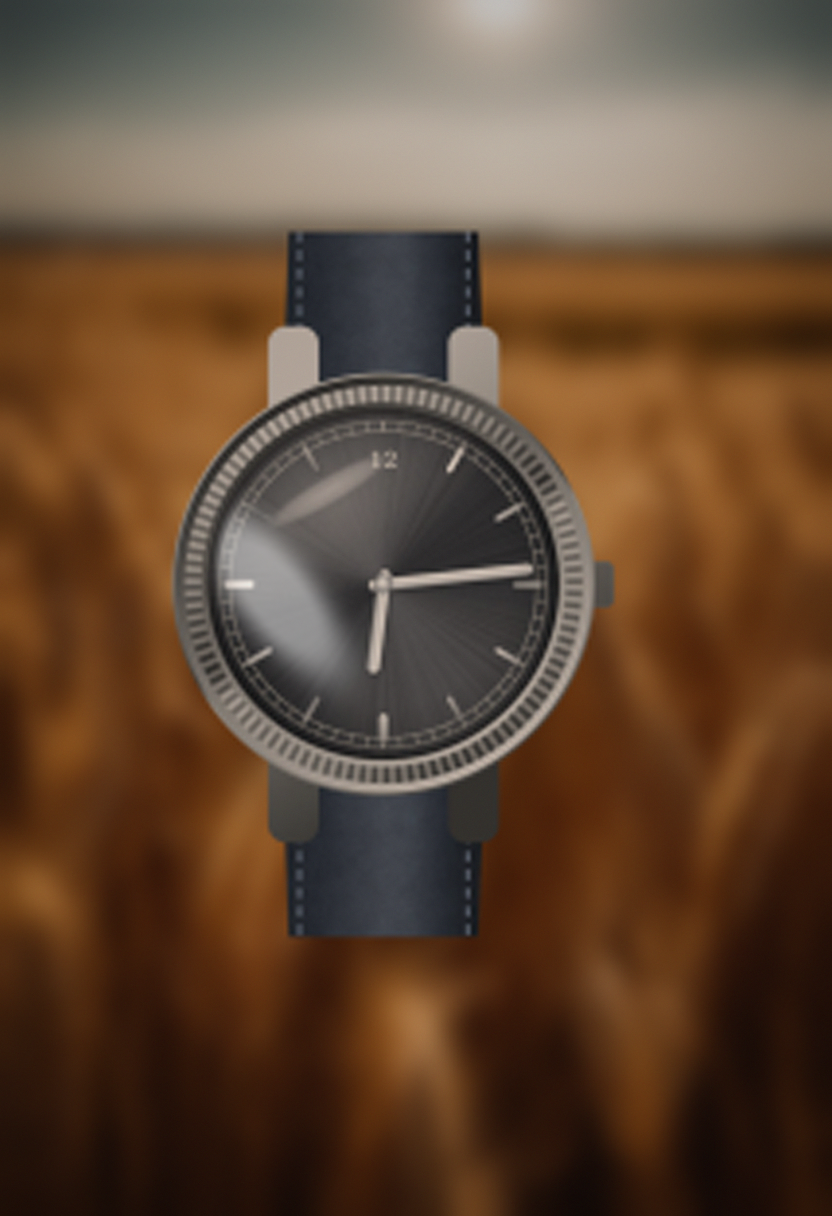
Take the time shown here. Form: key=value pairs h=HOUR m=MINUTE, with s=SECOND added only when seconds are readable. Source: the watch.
h=6 m=14
